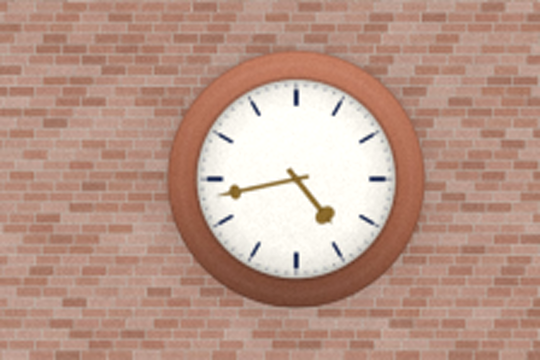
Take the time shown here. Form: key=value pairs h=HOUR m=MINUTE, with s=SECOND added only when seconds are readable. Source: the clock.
h=4 m=43
